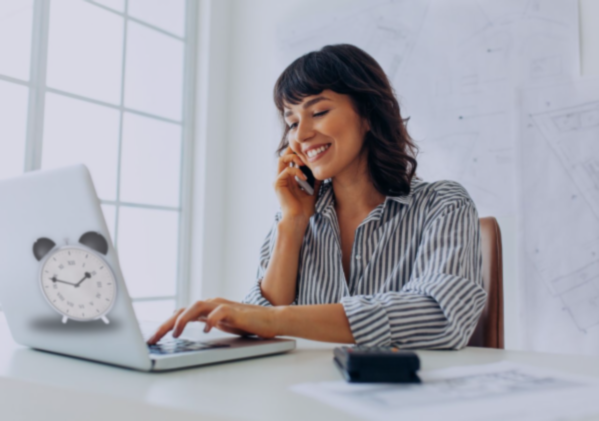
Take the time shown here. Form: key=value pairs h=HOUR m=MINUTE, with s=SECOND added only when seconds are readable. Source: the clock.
h=1 m=48
